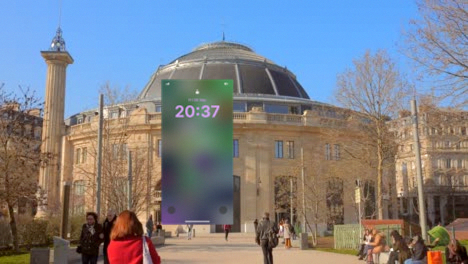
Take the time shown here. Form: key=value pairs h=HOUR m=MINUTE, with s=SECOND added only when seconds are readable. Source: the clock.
h=20 m=37
